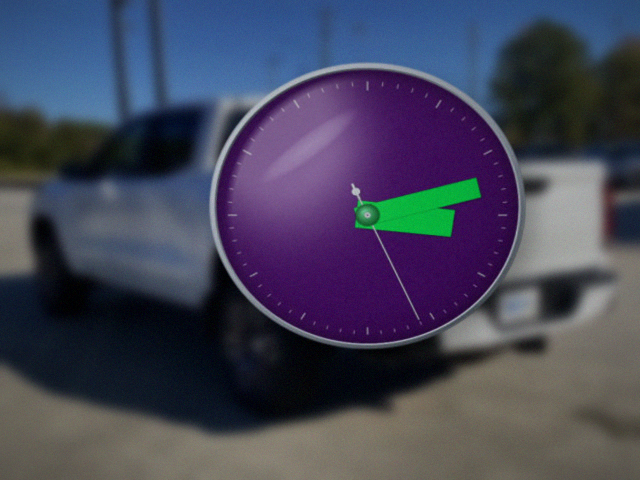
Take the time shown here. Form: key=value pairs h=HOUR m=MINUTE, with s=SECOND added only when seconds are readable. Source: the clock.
h=3 m=12 s=26
